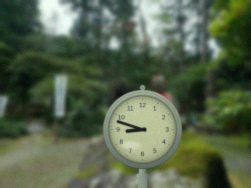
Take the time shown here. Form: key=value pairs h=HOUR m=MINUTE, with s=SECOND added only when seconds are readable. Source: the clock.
h=8 m=48
